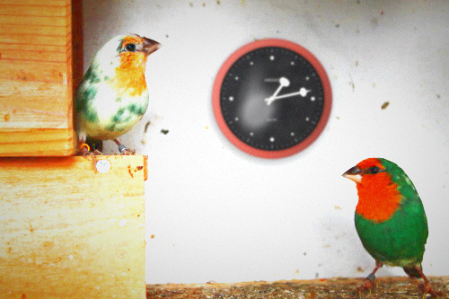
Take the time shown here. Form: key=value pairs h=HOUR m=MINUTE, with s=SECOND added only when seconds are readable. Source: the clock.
h=1 m=13
